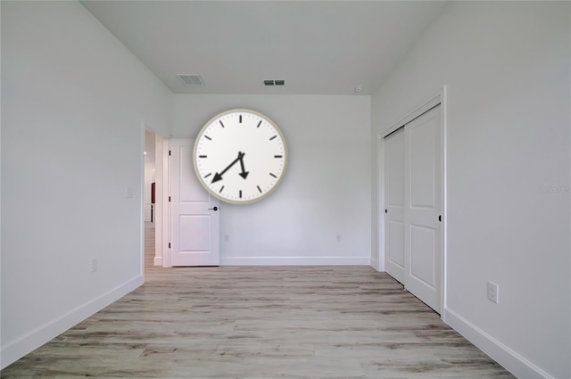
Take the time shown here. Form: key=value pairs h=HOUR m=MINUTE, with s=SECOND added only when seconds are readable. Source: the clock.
h=5 m=38
